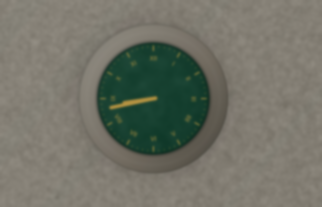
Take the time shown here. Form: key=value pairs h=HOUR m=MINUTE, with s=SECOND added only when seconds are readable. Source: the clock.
h=8 m=43
